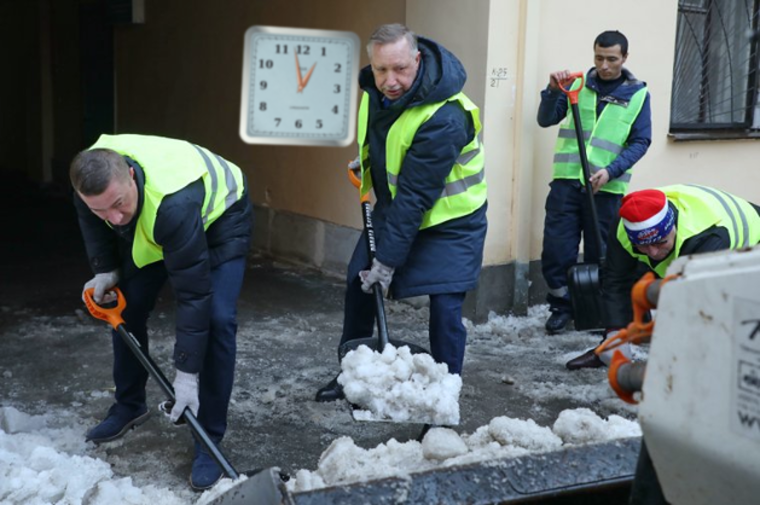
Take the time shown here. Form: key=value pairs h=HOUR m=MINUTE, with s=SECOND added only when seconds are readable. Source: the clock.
h=12 m=58
